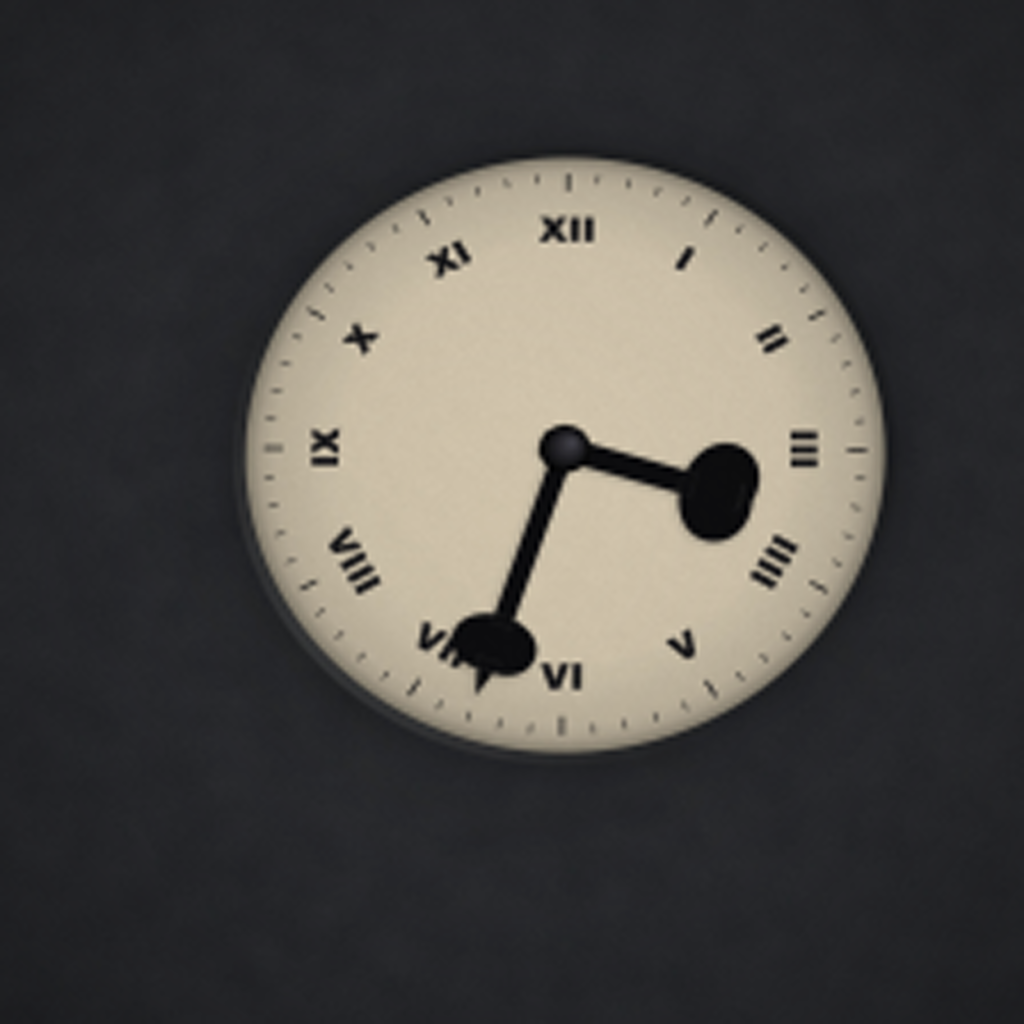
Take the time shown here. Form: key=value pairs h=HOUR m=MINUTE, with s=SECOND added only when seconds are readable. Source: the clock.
h=3 m=33
